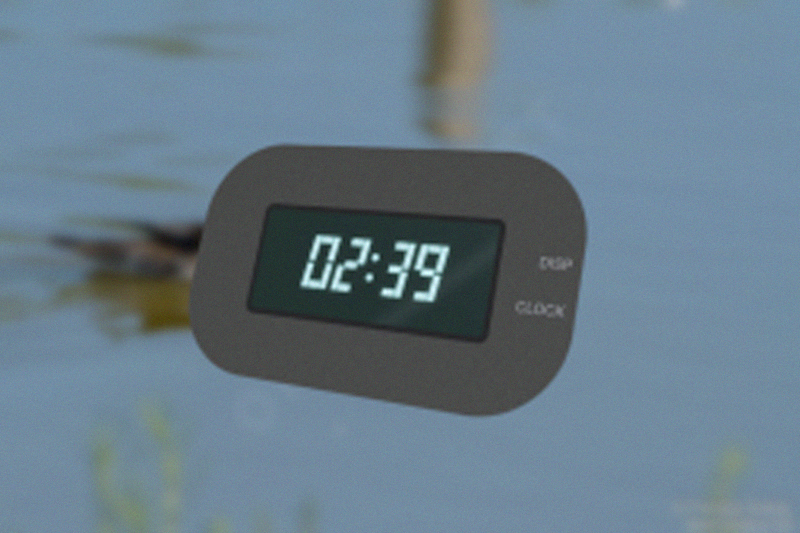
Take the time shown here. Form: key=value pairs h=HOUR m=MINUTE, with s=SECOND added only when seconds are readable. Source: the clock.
h=2 m=39
